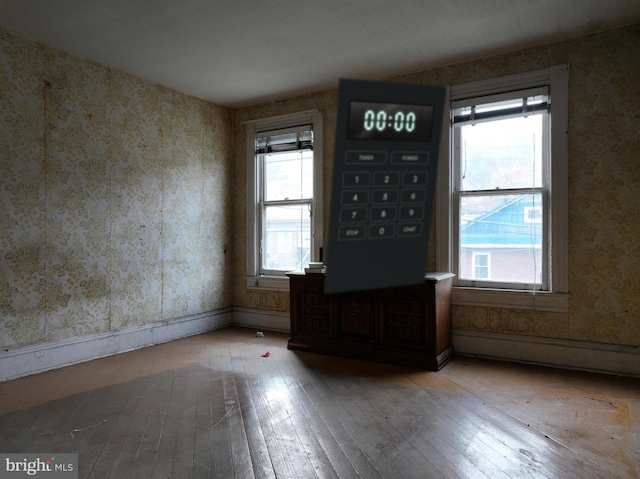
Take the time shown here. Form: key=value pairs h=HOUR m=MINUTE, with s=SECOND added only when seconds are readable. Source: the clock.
h=0 m=0
